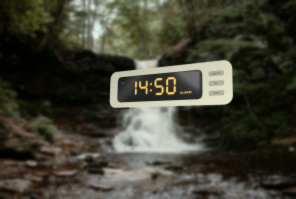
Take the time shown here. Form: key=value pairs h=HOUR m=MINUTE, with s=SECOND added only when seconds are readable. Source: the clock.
h=14 m=50
